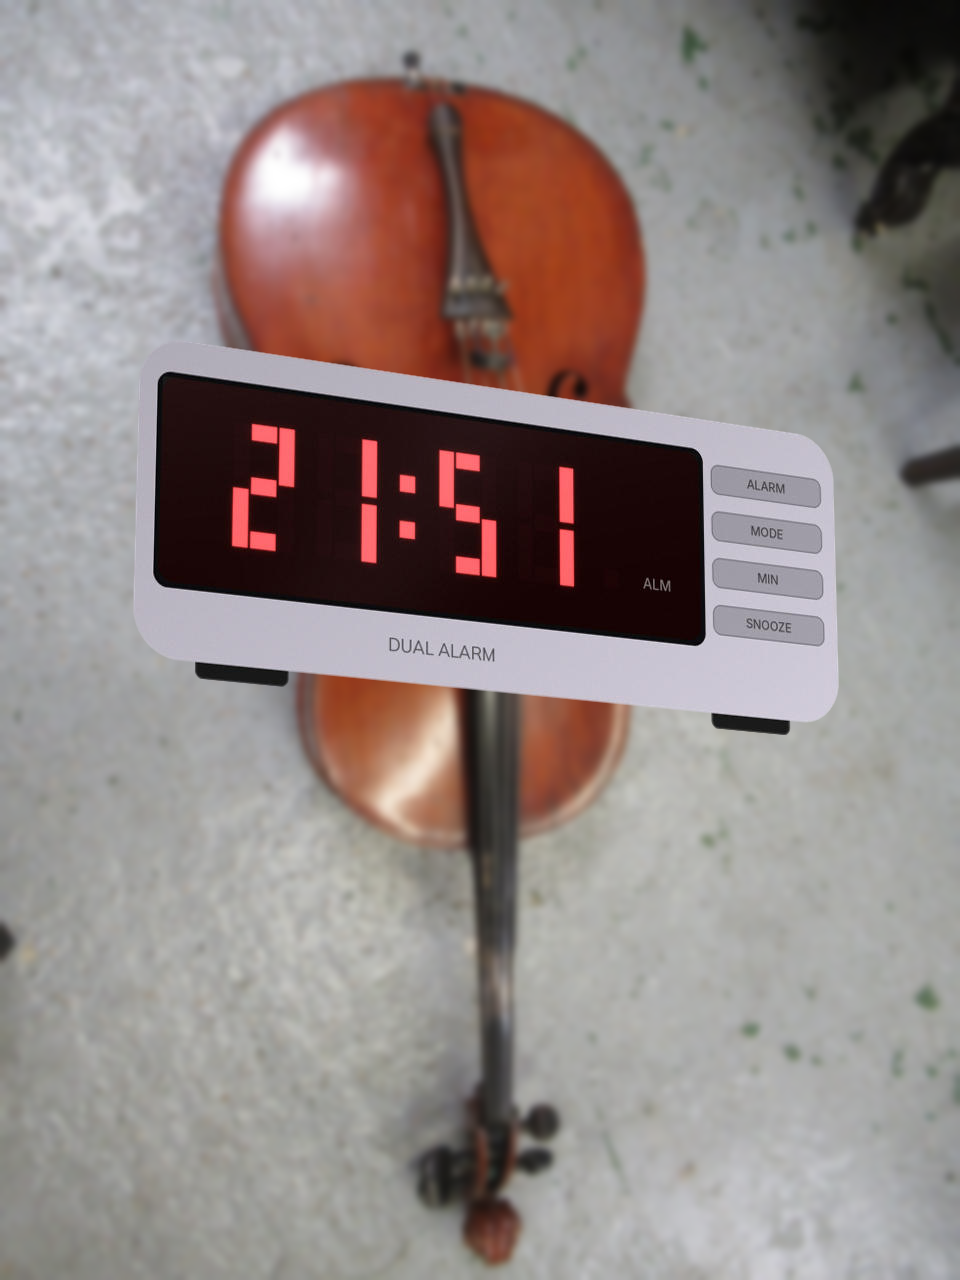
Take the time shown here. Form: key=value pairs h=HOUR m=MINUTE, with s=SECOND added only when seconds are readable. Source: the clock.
h=21 m=51
